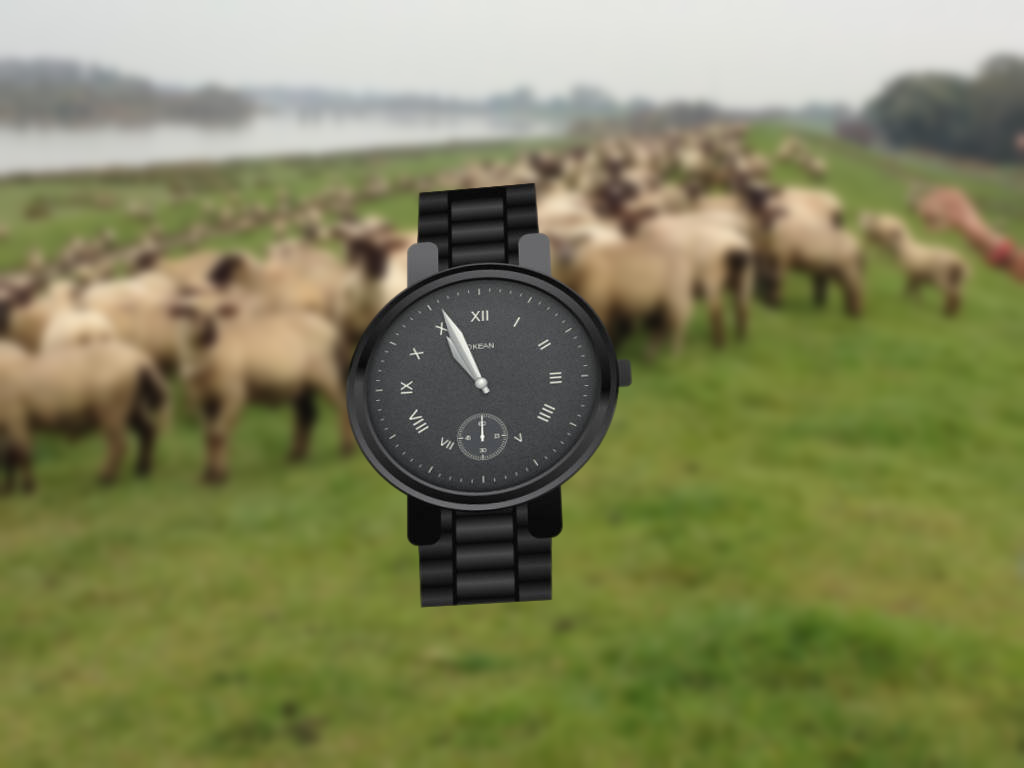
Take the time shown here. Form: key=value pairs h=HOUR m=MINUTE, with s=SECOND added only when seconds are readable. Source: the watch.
h=10 m=56
